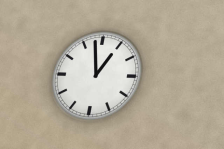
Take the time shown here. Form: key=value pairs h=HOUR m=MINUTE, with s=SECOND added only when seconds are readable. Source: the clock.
h=12 m=58
